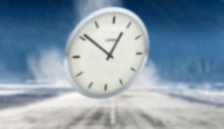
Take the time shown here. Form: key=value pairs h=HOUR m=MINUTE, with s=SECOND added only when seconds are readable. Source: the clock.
h=12 m=51
